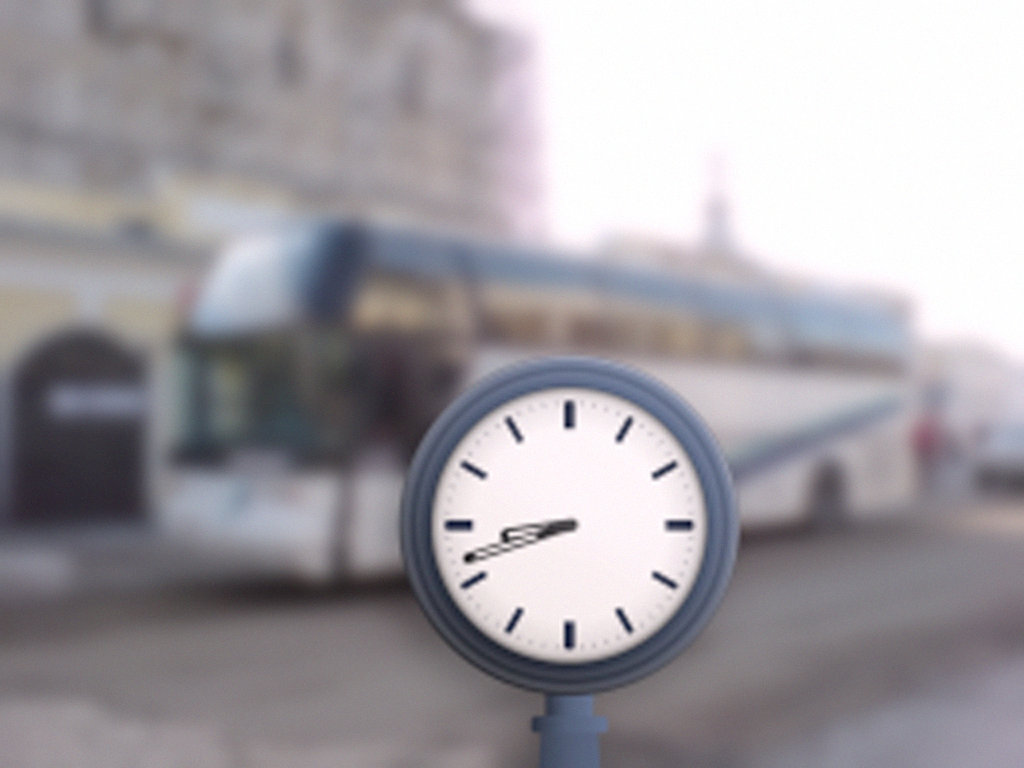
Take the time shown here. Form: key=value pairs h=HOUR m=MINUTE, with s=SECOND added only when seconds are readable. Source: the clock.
h=8 m=42
